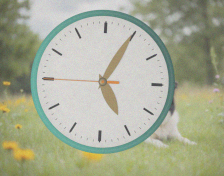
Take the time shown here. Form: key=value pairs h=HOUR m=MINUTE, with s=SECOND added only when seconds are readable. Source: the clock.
h=5 m=4 s=45
